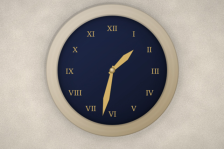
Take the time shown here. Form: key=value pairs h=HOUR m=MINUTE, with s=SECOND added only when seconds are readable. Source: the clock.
h=1 m=32
